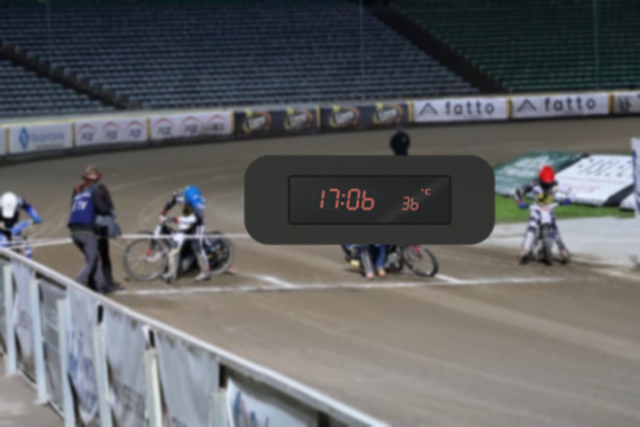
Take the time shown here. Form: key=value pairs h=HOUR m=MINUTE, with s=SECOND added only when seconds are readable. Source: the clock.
h=17 m=6
